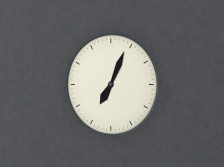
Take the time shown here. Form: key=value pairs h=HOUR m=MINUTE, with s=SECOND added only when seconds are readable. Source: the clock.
h=7 m=4
